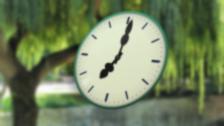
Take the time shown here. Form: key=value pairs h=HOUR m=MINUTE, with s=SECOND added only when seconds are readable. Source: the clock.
h=7 m=1
